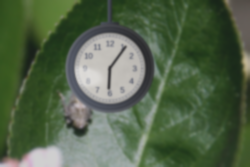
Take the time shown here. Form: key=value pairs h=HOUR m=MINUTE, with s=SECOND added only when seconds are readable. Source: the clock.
h=6 m=6
